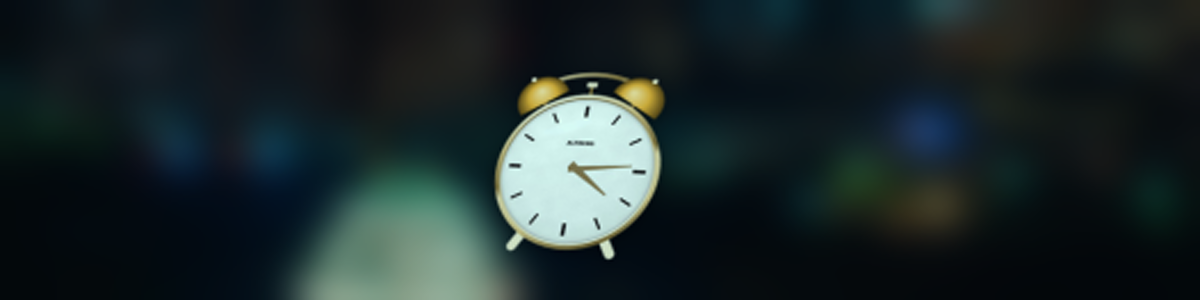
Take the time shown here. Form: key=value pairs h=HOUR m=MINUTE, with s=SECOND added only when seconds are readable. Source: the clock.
h=4 m=14
